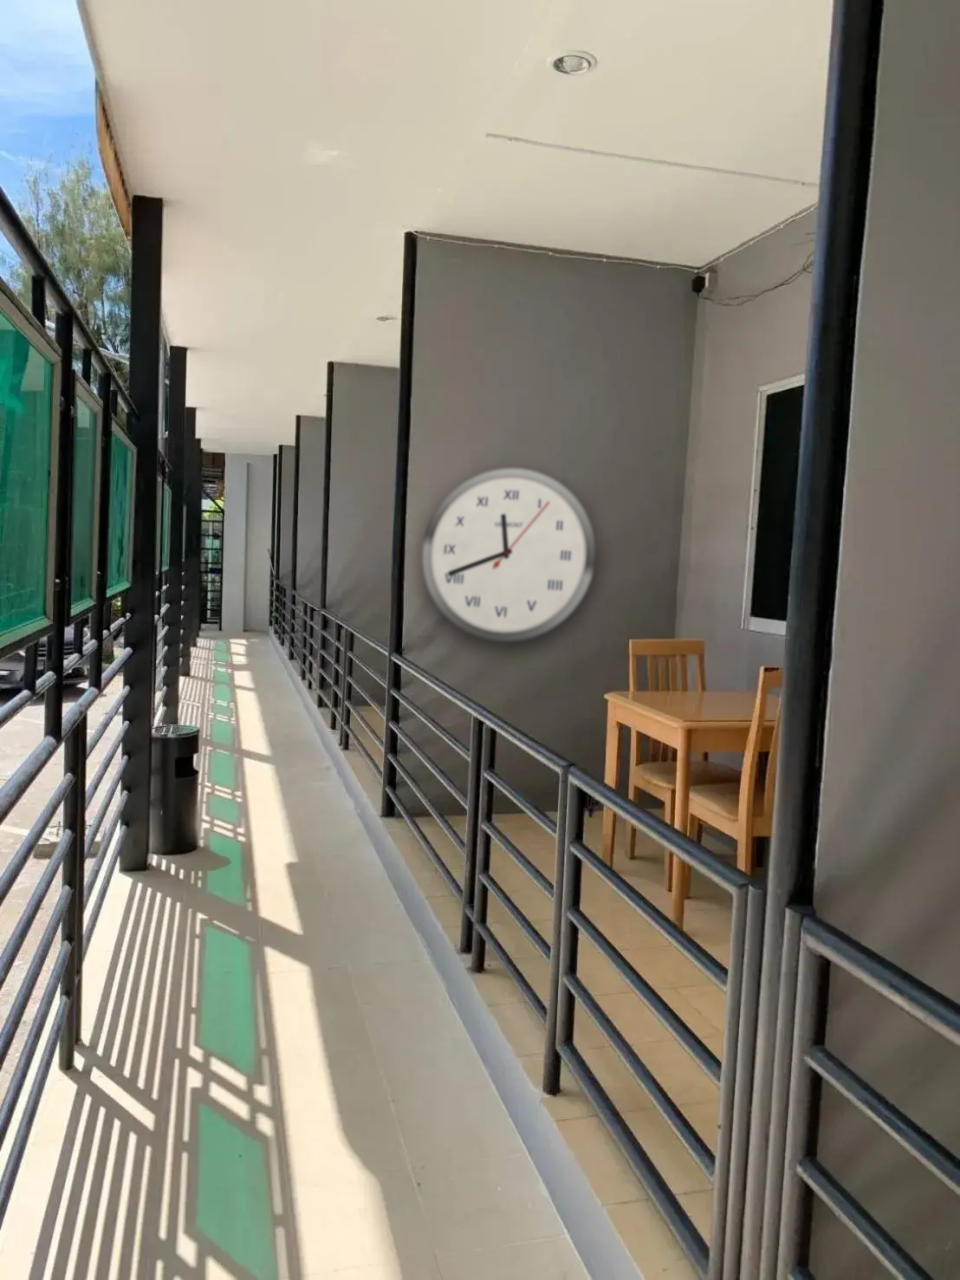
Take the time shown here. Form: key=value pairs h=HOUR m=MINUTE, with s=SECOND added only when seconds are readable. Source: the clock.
h=11 m=41 s=6
